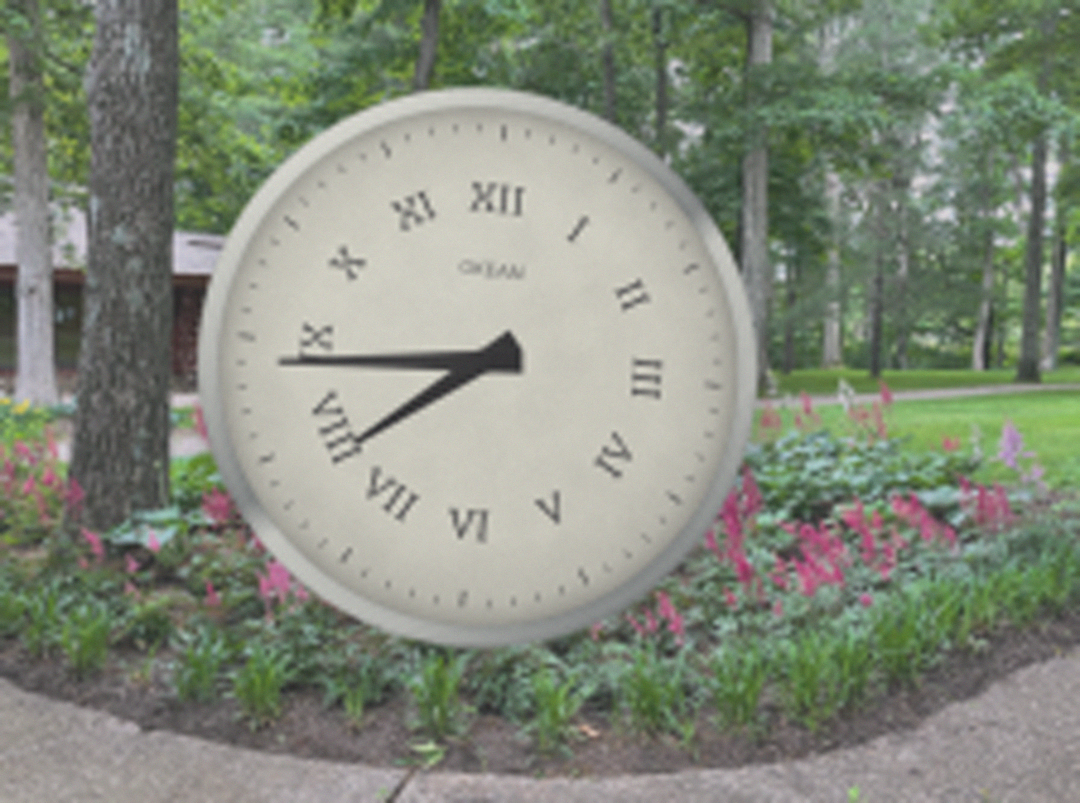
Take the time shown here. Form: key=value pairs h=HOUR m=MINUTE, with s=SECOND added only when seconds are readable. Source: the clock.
h=7 m=44
